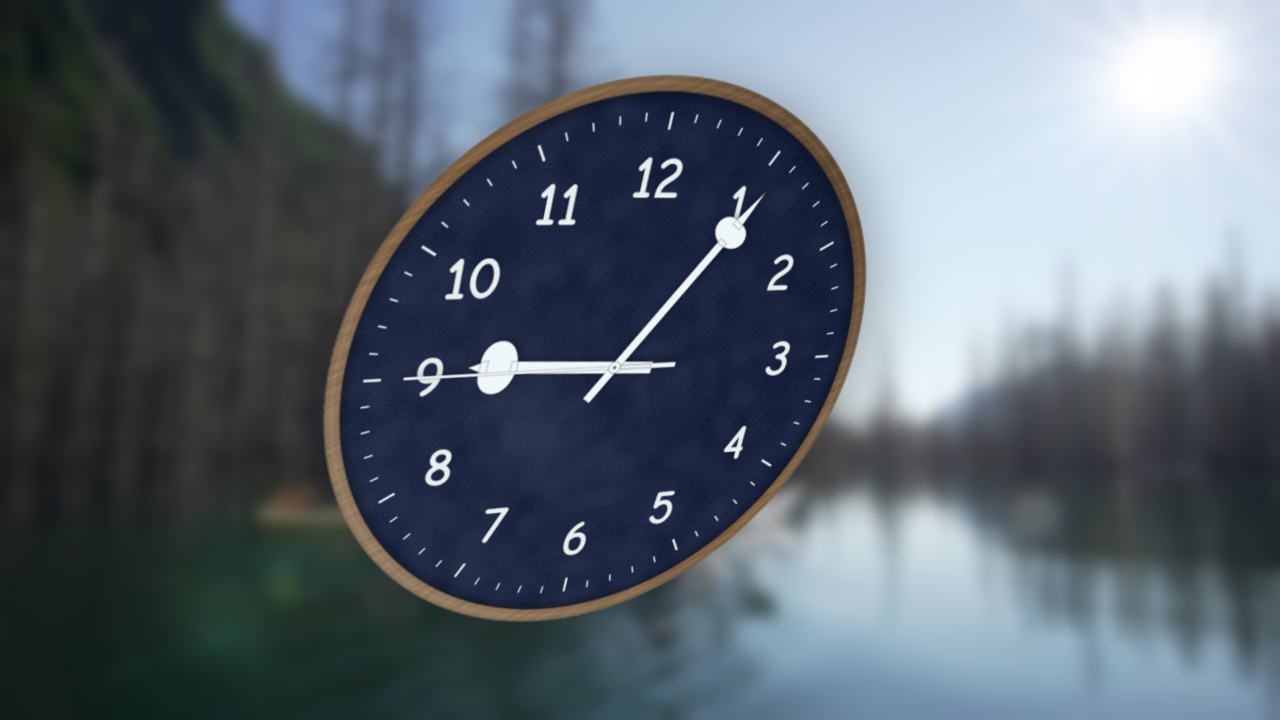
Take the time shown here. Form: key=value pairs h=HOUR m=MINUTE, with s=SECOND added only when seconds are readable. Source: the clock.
h=9 m=5 s=45
